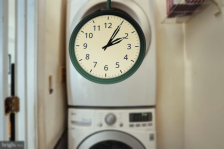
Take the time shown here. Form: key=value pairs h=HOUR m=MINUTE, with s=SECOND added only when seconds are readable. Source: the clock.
h=2 m=5
